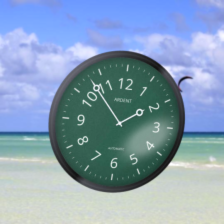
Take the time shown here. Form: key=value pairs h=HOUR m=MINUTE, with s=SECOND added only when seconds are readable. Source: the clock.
h=1 m=53
